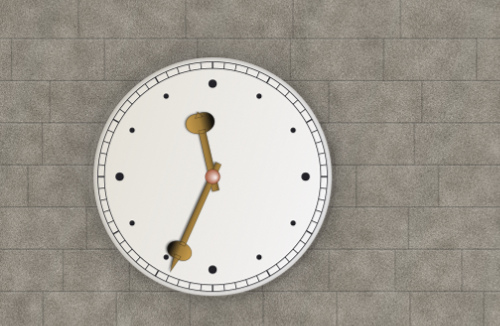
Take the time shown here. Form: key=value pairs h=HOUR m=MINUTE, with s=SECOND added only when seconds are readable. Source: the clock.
h=11 m=34
